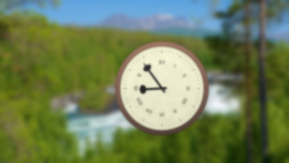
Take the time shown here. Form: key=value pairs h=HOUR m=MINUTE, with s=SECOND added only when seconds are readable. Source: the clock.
h=8 m=54
